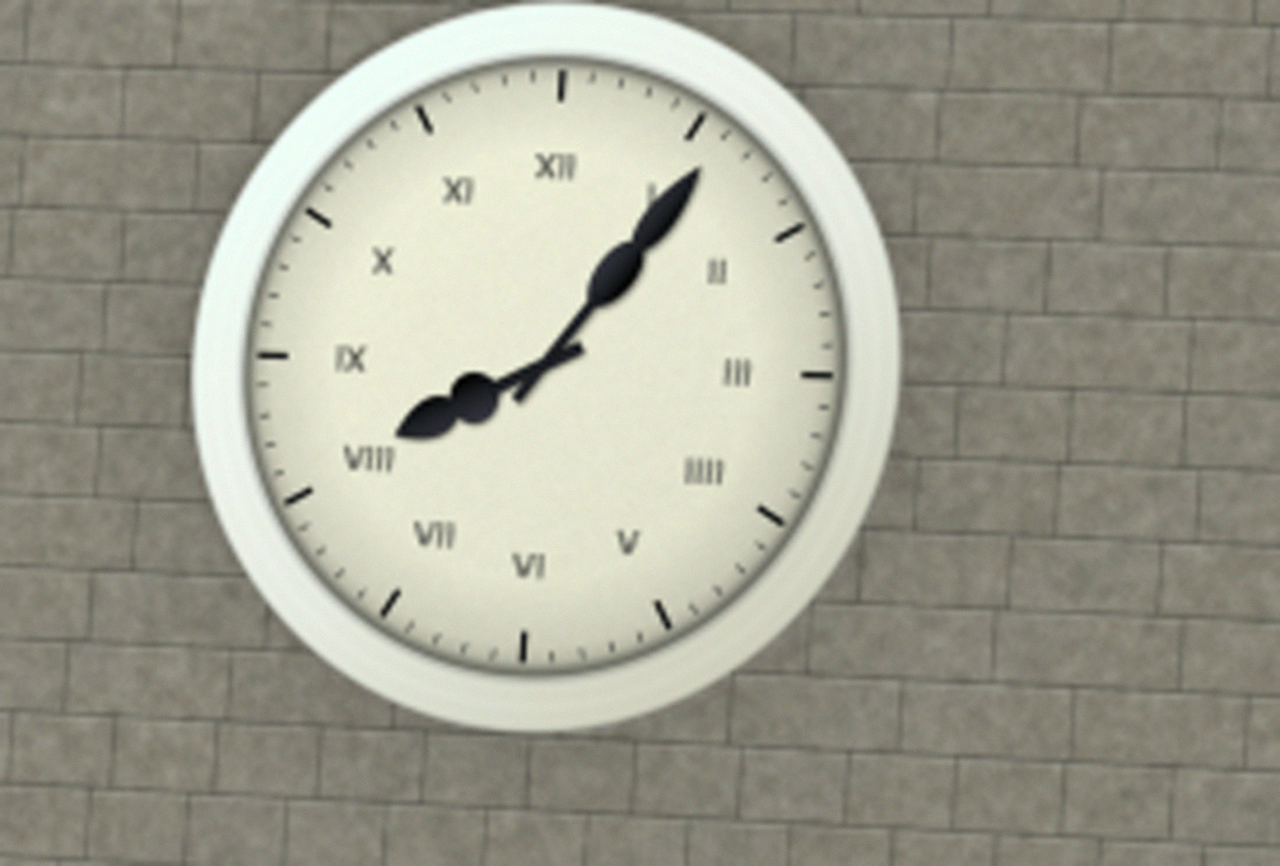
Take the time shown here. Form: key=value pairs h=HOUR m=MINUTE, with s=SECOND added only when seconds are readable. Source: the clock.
h=8 m=6
